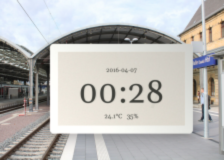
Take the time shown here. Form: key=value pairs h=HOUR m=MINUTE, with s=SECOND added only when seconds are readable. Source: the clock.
h=0 m=28
